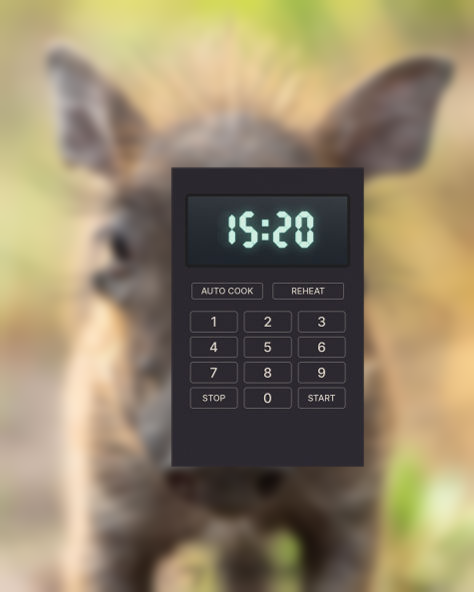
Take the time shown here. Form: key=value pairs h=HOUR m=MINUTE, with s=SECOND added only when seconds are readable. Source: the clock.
h=15 m=20
